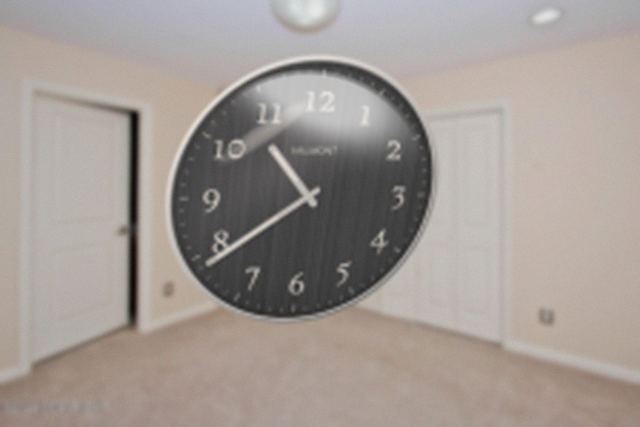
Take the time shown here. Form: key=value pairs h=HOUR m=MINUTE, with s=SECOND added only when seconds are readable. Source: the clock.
h=10 m=39
